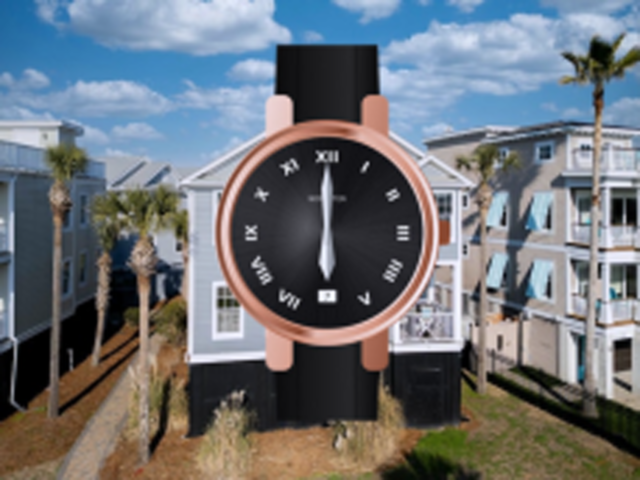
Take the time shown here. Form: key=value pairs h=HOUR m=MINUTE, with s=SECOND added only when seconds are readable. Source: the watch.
h=6 m=0
